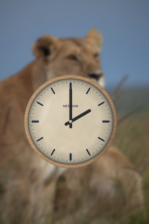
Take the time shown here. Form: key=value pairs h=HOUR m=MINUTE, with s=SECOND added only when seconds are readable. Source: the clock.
h=2 m=0
